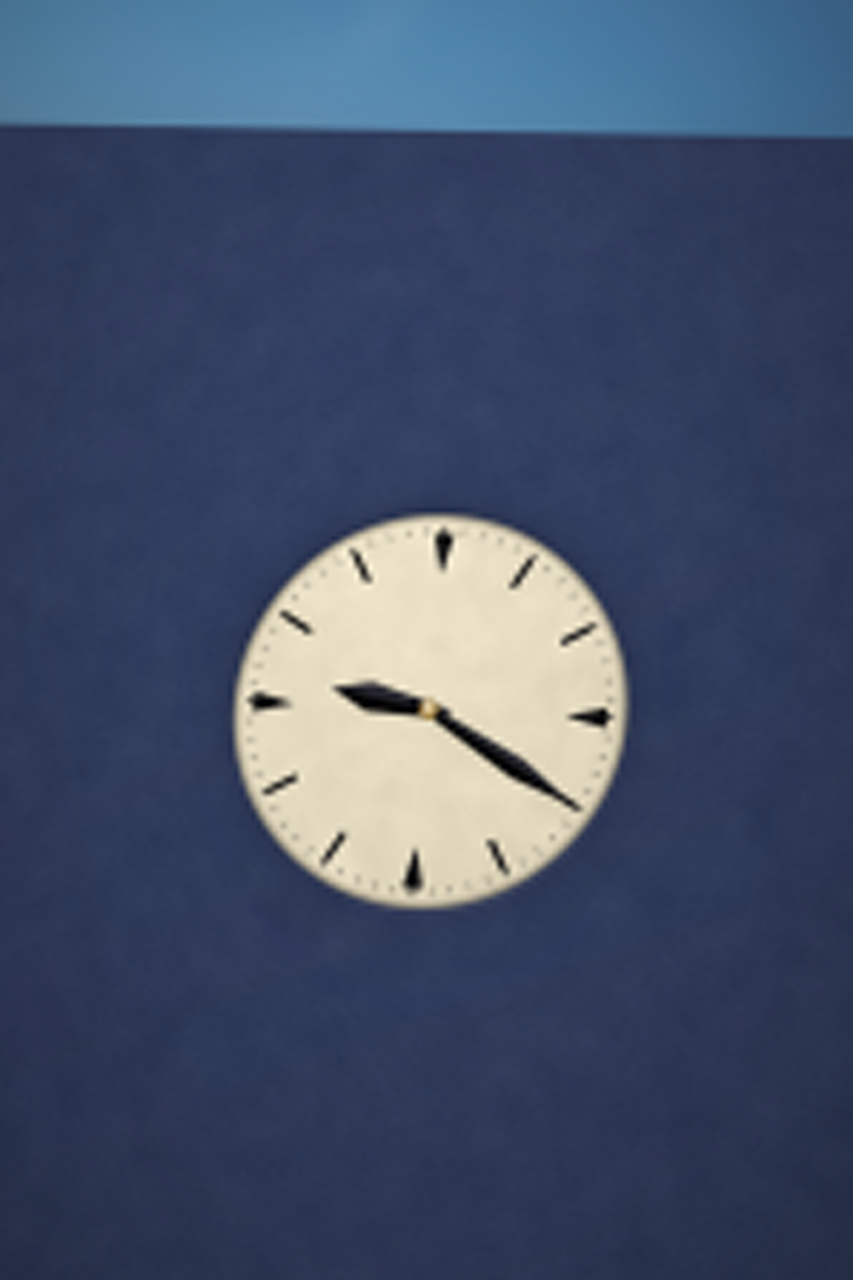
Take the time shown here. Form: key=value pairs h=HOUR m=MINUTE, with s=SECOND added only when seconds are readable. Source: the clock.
h=9 m=20
